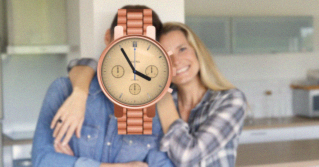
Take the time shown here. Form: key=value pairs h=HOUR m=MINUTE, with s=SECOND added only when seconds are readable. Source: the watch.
h=3 m=55
